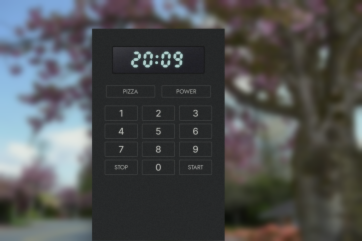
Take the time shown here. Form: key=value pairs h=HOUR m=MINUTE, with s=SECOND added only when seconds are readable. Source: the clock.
h=20 m=9
